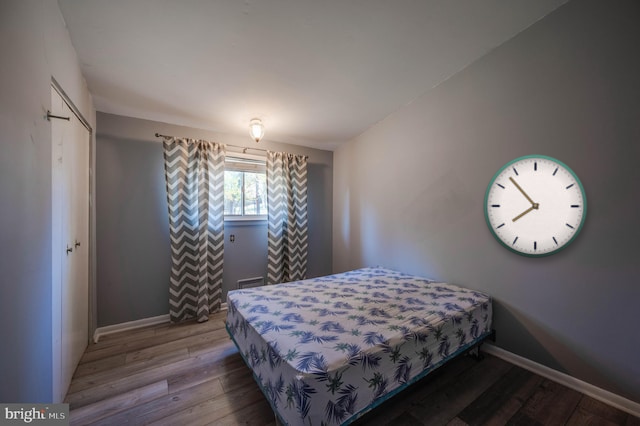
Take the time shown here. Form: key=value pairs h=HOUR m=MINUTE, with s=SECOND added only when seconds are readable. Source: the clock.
h=7 m=53
